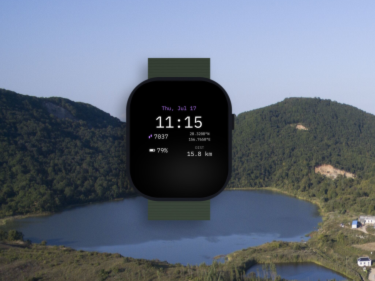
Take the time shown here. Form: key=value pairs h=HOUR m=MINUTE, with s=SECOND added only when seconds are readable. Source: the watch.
h=11 m=15
